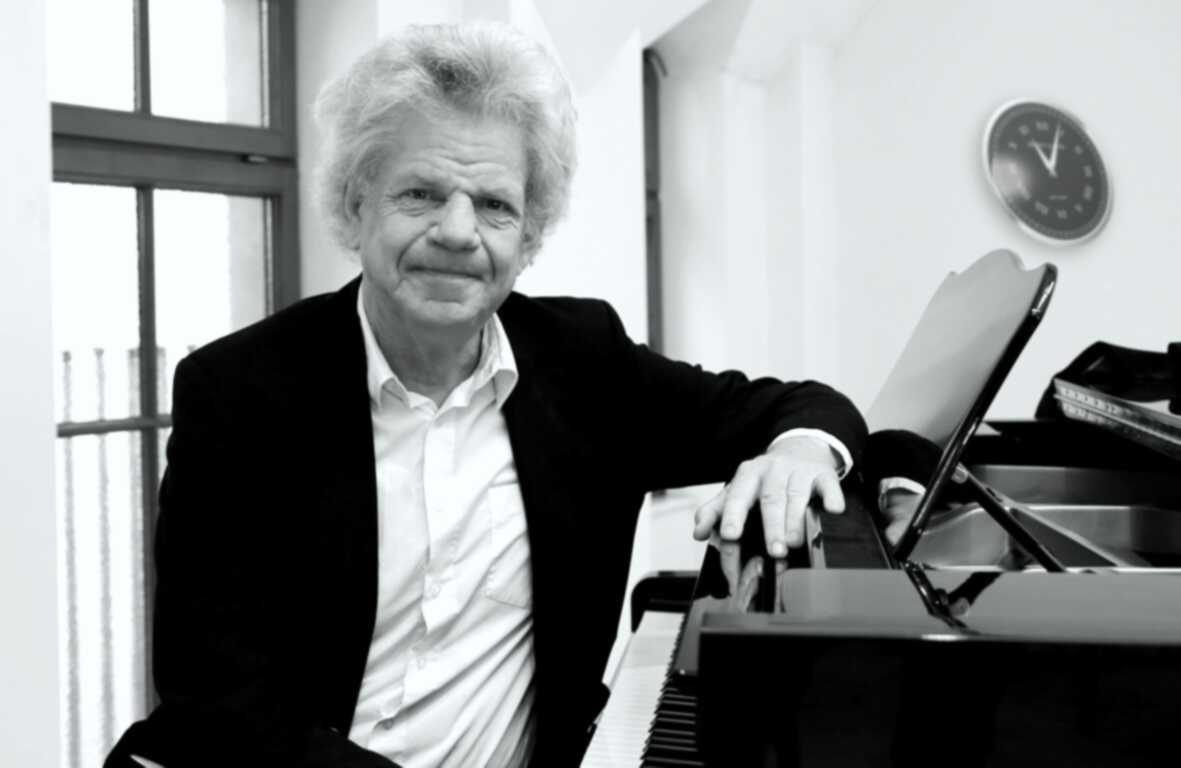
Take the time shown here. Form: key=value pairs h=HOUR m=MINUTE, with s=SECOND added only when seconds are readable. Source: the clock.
h=11 m=4
